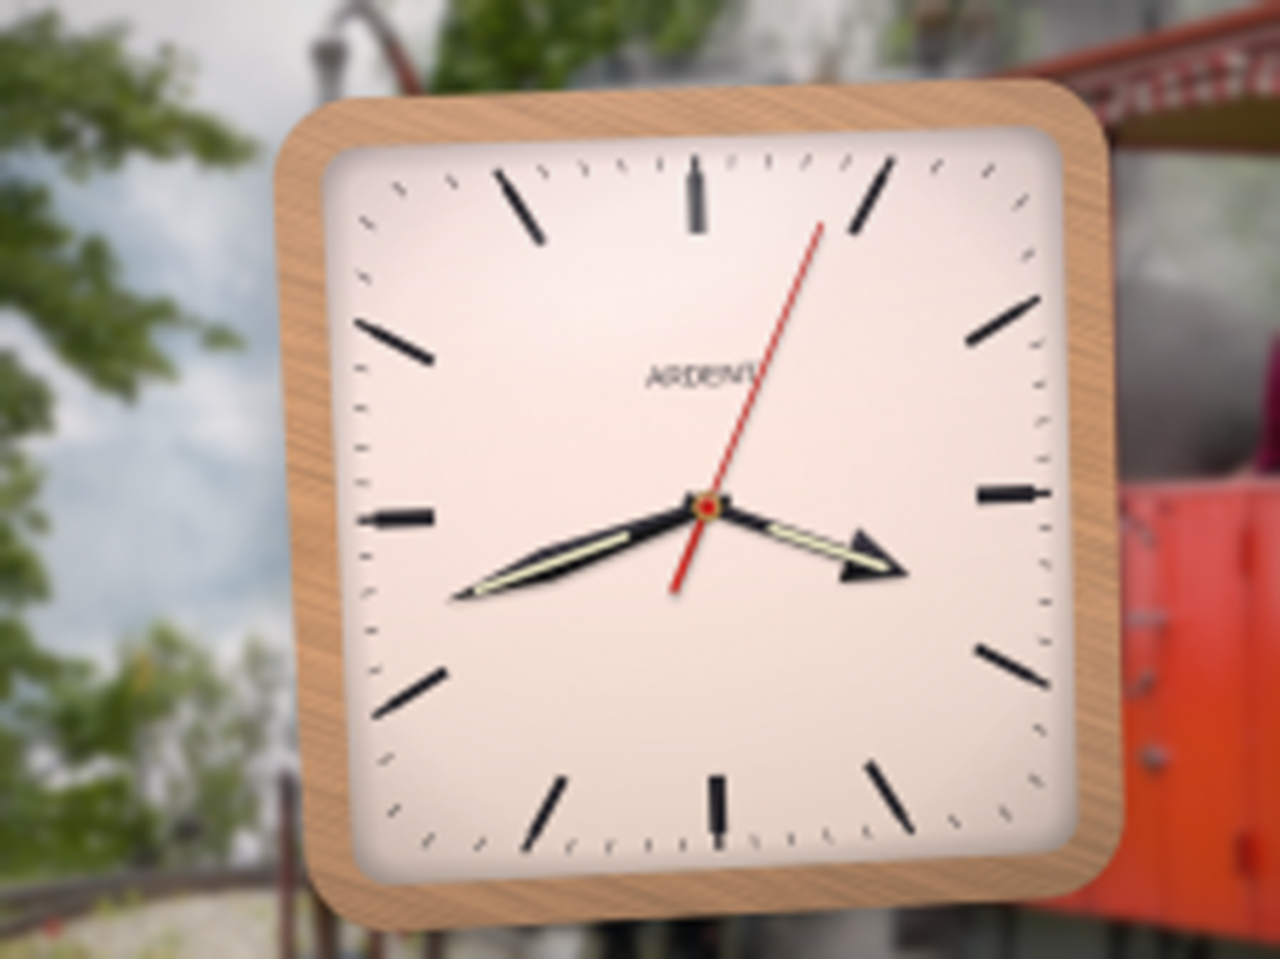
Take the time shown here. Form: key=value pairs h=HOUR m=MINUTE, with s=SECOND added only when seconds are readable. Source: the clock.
h=3 m=42 s=4
